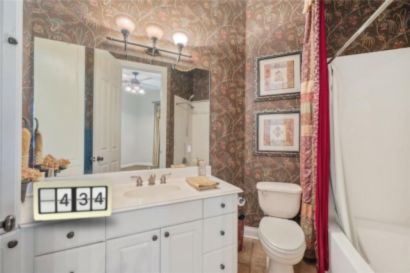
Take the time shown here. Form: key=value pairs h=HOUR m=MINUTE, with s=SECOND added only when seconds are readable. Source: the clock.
h=4 m=34
